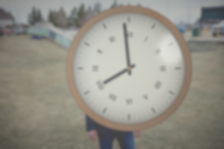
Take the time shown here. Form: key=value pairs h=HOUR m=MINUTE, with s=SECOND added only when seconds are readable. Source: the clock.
h=7 m=59
